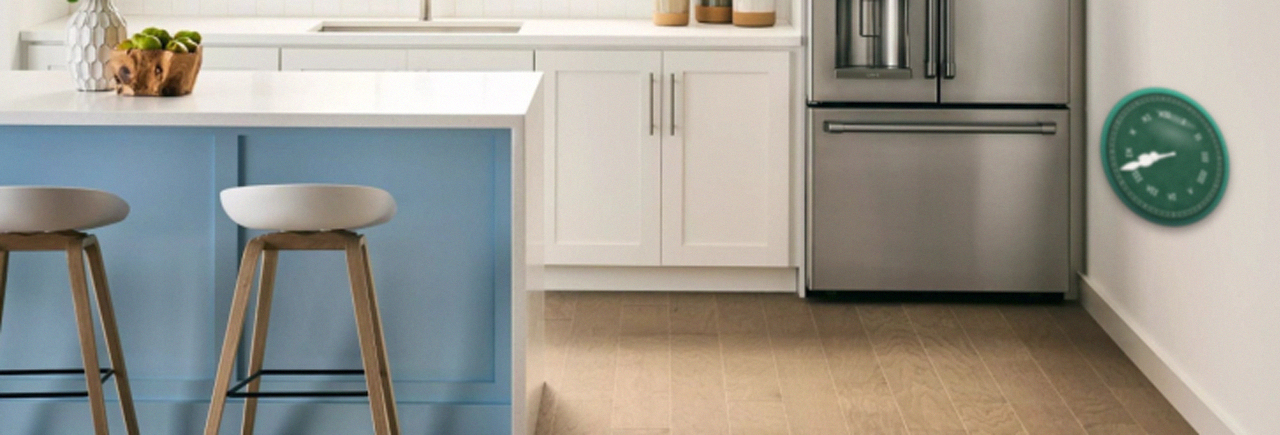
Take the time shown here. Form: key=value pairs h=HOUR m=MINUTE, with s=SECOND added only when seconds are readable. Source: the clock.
h=8 m=42
